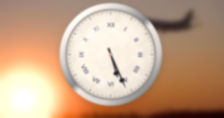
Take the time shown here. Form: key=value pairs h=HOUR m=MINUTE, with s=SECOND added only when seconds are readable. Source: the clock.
h=5 m=26
